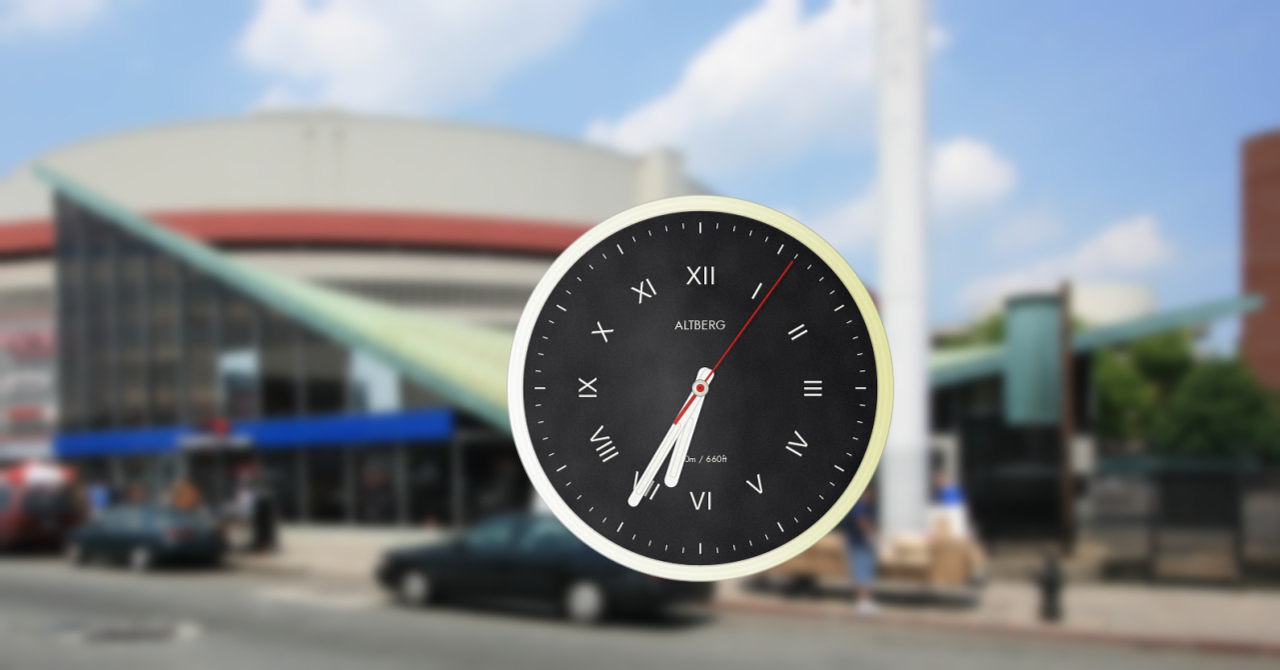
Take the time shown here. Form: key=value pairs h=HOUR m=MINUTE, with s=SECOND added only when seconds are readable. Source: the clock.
h=6 m=35 s=6
